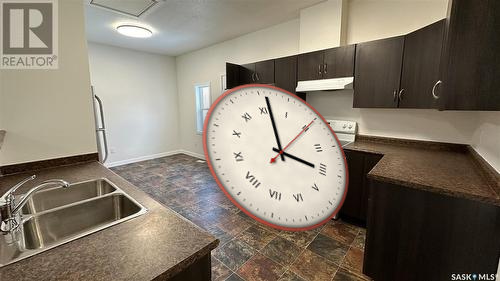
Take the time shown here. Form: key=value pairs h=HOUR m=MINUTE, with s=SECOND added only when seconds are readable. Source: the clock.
h=4 m=1 s=10
